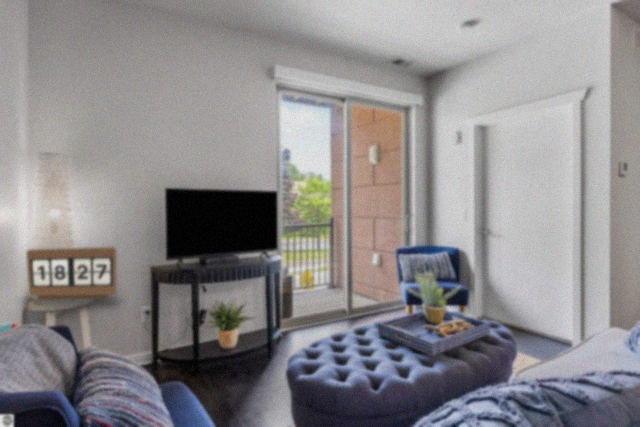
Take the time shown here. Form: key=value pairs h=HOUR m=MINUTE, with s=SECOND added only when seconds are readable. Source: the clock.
h=18 m=27
